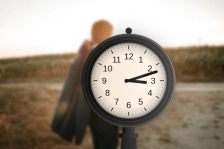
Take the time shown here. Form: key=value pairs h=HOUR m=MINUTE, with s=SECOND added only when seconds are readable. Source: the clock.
h=3 m=12
